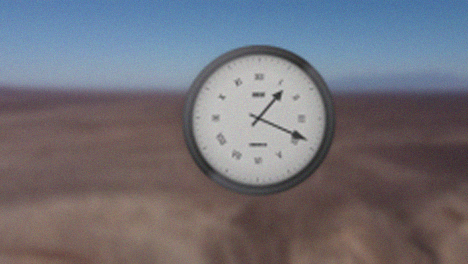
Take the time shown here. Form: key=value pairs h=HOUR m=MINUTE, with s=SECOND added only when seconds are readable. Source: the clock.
h=1 m=19
